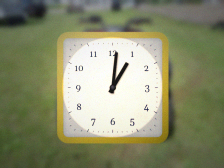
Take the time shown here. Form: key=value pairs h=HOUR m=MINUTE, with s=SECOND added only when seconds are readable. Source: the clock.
h=1 m=1
